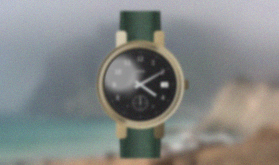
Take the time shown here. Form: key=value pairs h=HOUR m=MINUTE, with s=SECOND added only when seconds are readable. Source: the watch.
h=4 m=10
